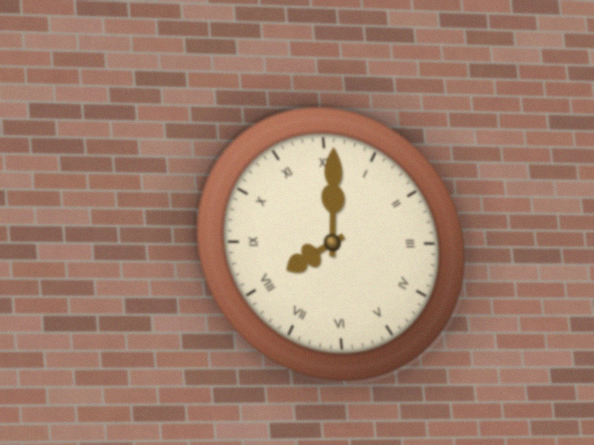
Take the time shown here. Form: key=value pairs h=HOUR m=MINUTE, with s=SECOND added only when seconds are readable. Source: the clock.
h=8 m=1
